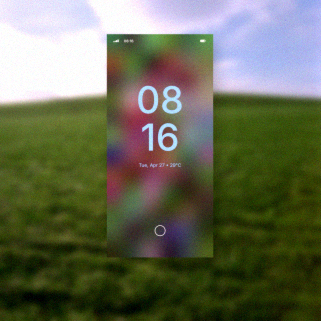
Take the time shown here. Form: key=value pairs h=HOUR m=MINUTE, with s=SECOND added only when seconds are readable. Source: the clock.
h=8 m=16
